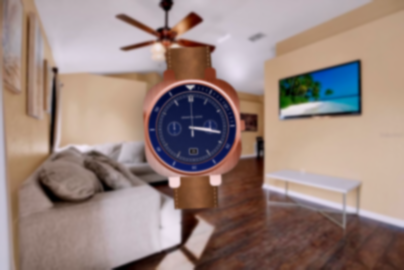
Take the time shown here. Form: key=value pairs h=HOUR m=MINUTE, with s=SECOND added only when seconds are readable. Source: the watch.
h=3 m=17
